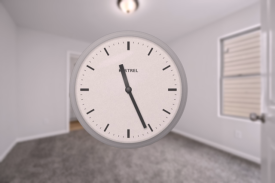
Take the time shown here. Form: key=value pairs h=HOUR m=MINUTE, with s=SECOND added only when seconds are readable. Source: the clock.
h=11 m=26
